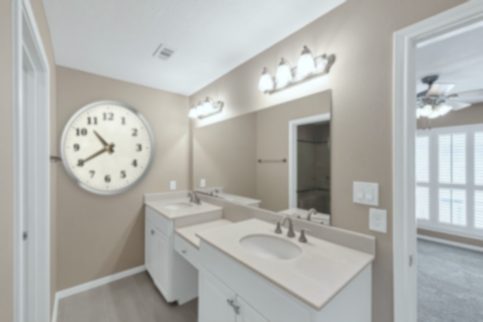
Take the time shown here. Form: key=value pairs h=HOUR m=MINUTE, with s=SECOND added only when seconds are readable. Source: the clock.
h=10 m=40
